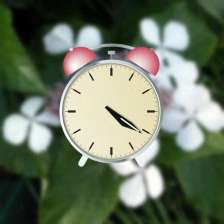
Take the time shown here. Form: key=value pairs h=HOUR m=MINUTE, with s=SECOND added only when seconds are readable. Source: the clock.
h=4 m=21
